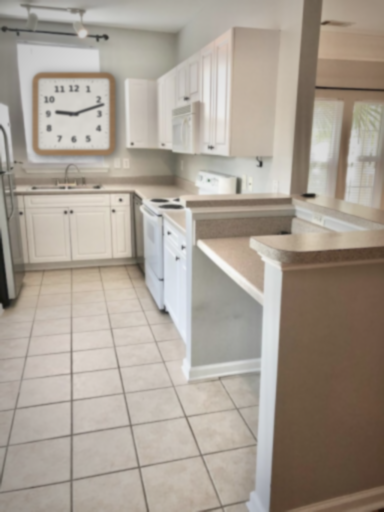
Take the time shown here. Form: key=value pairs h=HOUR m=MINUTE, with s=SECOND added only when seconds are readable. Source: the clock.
h=9 m=12
